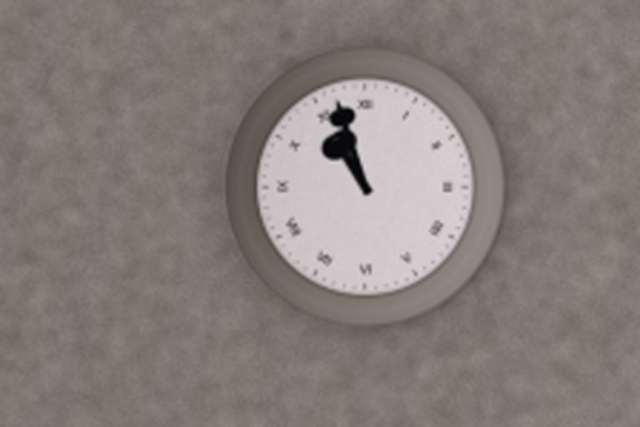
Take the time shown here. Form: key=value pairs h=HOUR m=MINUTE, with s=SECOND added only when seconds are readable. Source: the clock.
h=10 m=57
